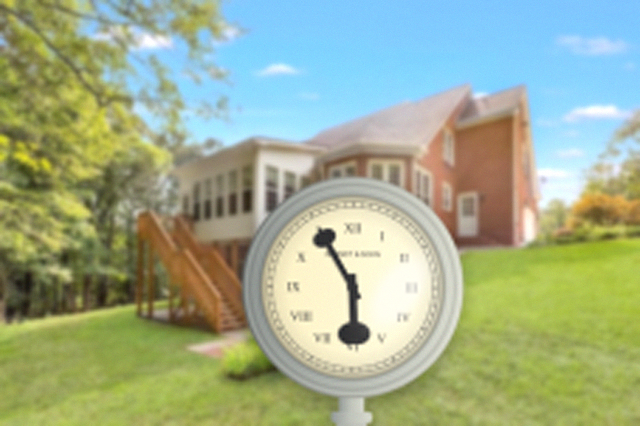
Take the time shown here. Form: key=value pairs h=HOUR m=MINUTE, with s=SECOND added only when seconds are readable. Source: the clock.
h=5 m=55
